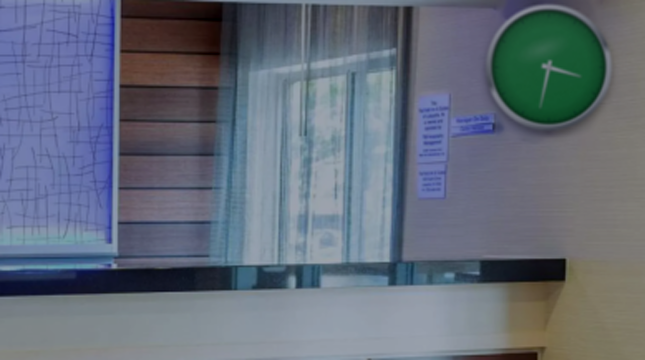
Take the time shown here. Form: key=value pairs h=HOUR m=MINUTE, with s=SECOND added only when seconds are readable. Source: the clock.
h=3 m=32
